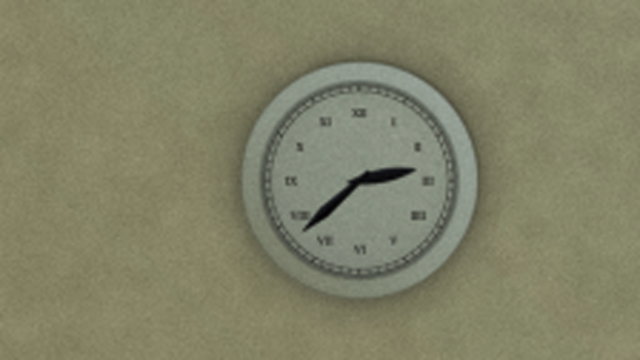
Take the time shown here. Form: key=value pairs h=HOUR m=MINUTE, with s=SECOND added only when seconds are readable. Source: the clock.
h=2 m=38
